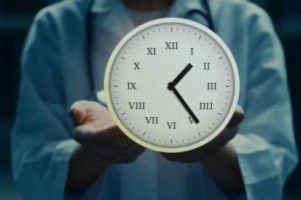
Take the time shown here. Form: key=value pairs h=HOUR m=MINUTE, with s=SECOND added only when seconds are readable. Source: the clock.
h=1 m=24
